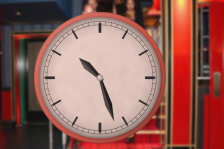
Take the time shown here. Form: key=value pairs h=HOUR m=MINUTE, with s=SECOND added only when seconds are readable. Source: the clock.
h=10 m=27
